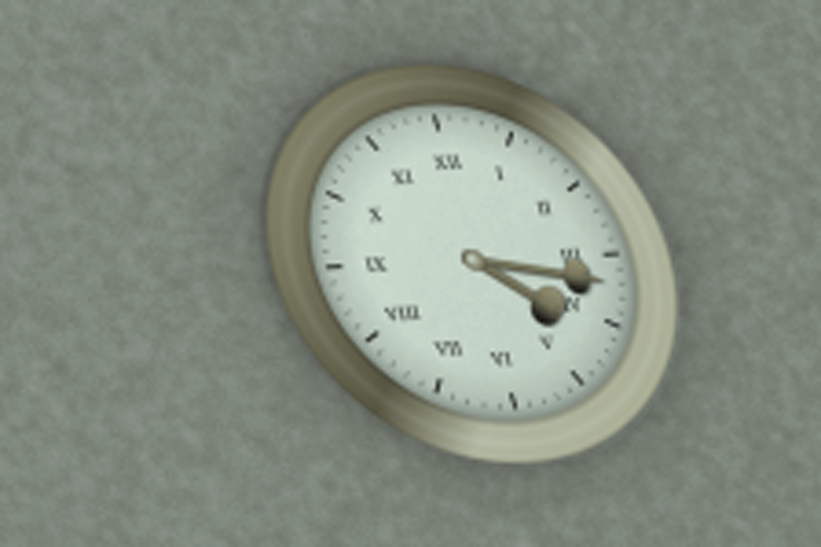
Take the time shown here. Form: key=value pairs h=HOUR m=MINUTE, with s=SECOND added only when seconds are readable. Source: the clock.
h=4 m=17
